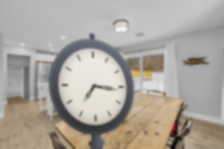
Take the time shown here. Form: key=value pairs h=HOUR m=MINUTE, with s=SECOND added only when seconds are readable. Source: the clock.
h=7 m=16
